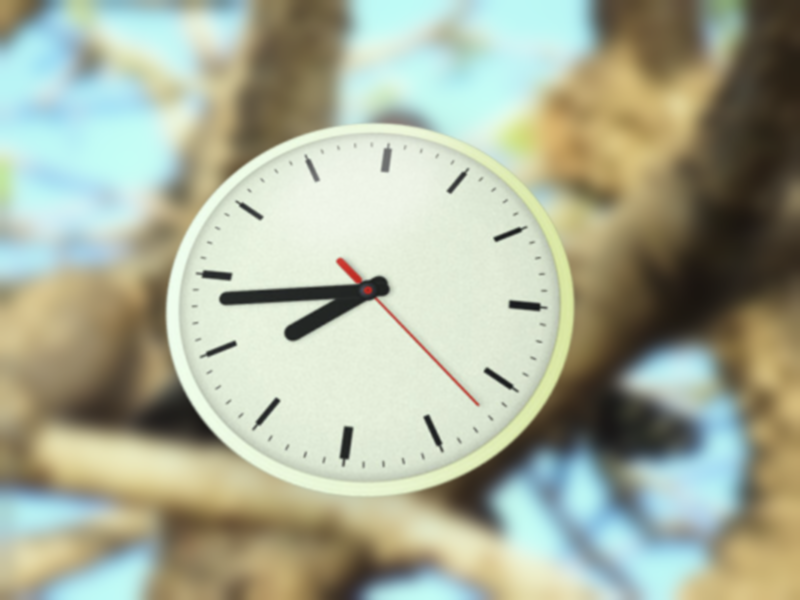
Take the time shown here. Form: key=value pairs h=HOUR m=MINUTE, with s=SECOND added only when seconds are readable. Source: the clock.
h=7 m=43 s=22
